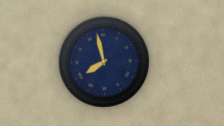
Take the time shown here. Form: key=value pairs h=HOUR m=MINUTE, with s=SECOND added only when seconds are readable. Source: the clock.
h=7 m=58
